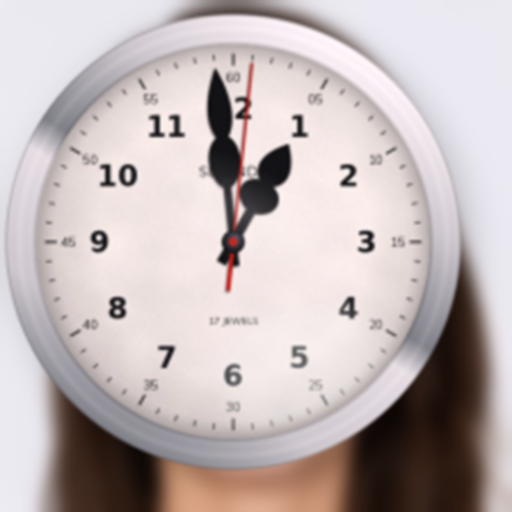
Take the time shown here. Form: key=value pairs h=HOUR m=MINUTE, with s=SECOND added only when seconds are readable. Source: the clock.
h=12 m=59 s=1
